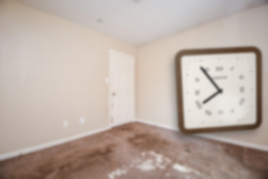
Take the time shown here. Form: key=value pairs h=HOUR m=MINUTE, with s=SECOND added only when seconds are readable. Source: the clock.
h=7 m=54
